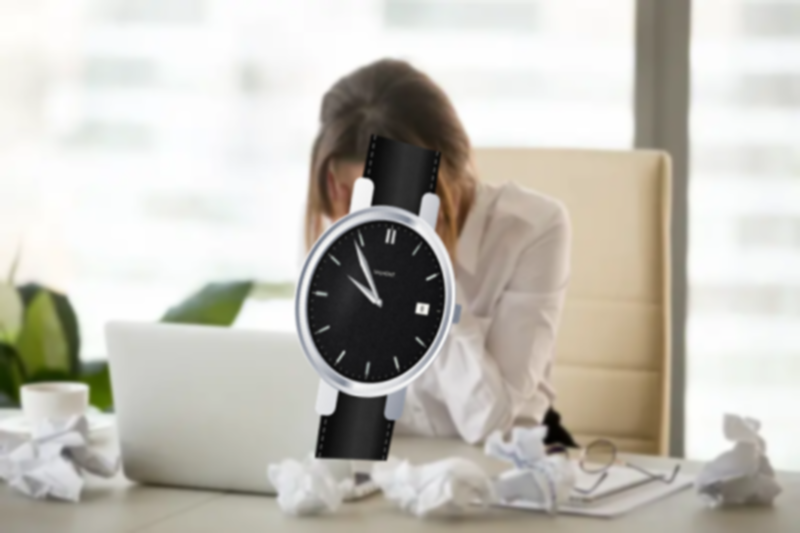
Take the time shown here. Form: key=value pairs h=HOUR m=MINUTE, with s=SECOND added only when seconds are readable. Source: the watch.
h=9 m=54
